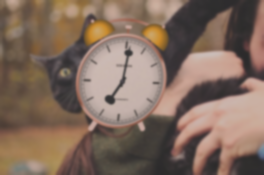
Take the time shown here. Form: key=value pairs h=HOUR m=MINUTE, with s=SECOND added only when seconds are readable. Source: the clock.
h=7 m=1
